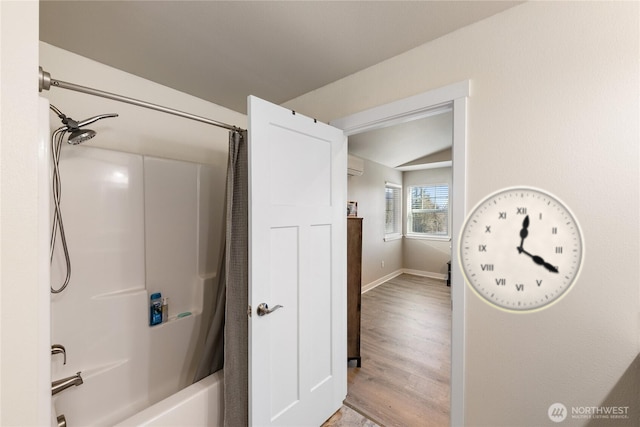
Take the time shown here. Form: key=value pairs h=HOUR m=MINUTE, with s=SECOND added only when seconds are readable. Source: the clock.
h=12 m=20
